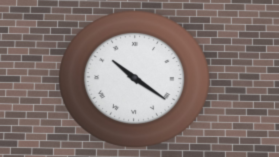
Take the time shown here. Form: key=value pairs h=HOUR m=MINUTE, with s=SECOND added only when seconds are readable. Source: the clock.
h=10 m=21
